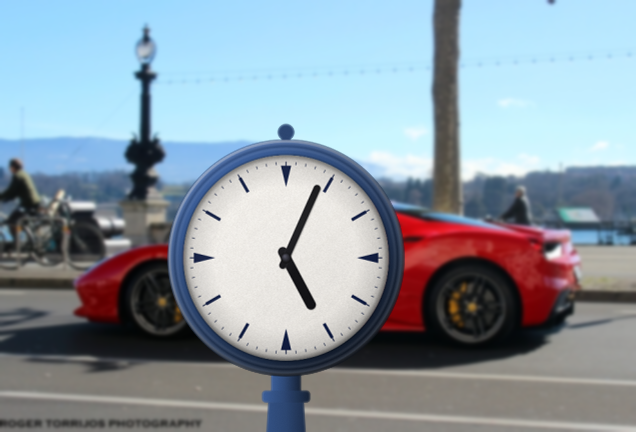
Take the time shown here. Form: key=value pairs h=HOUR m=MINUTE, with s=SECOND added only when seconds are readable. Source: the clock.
h=5 m=4
